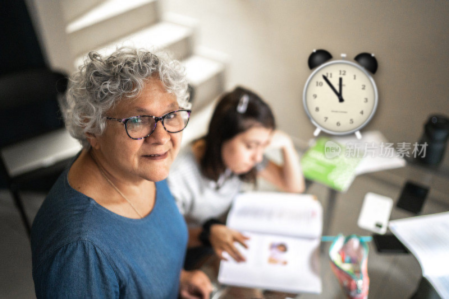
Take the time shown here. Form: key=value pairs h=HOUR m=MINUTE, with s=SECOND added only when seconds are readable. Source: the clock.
h=11 m=53
